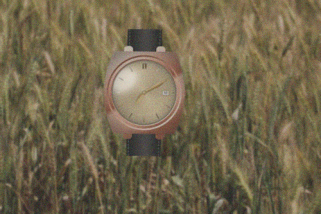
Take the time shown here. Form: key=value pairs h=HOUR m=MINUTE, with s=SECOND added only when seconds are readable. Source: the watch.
h=7 m=10
